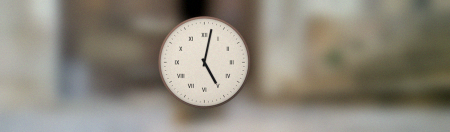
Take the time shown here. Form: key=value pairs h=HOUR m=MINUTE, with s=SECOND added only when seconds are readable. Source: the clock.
h=5 m=2
